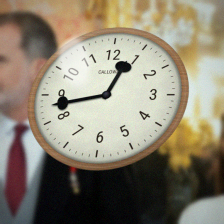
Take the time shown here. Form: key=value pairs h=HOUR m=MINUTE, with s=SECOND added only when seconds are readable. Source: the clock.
h=12 m=43
